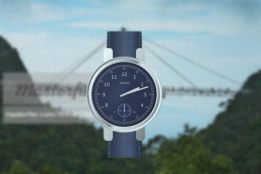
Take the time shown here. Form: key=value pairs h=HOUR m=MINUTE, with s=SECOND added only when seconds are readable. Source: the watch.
h=2 m=12
